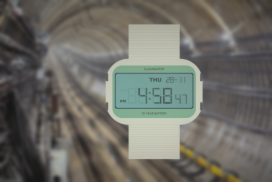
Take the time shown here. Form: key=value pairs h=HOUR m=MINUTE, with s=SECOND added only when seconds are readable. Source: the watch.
h=4 m=58 s=47
